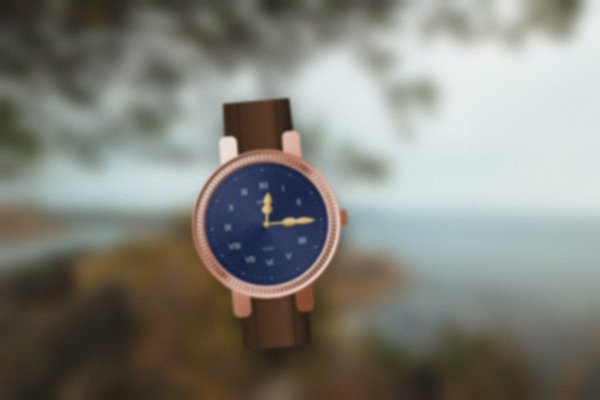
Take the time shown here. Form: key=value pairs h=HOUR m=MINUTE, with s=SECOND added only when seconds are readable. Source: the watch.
h=12 m=15
